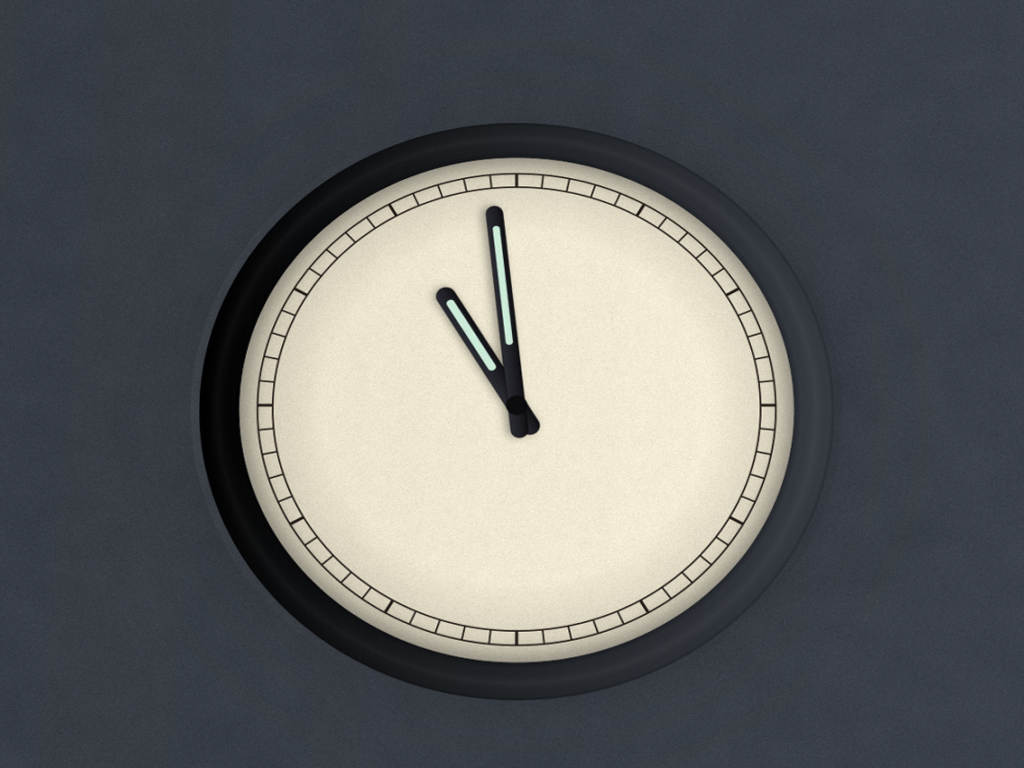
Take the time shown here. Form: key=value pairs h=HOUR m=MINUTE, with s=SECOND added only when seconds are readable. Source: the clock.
h=10 m=59
